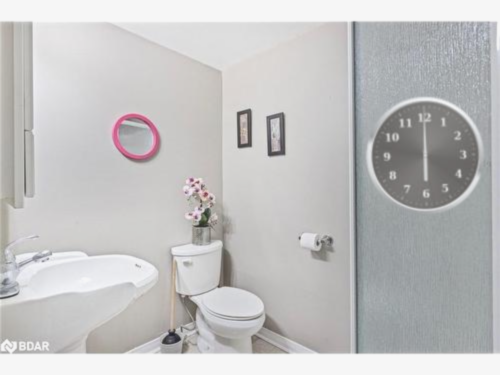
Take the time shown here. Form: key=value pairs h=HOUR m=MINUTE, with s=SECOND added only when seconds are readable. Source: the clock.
h=6 m=0
